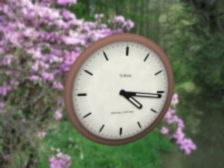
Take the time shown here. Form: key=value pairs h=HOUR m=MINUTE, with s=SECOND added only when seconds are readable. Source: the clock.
h=4 m=16
